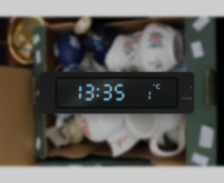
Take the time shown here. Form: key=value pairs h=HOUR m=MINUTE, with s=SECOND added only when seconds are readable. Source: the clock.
h=13 m=35
